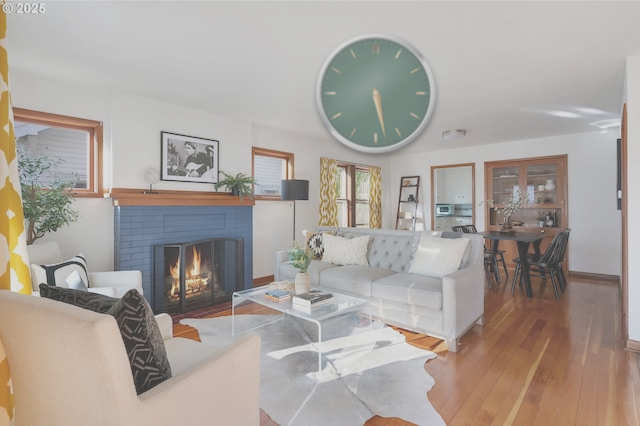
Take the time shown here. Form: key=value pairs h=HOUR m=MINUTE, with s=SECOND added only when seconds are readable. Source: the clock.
h=5 m=28
